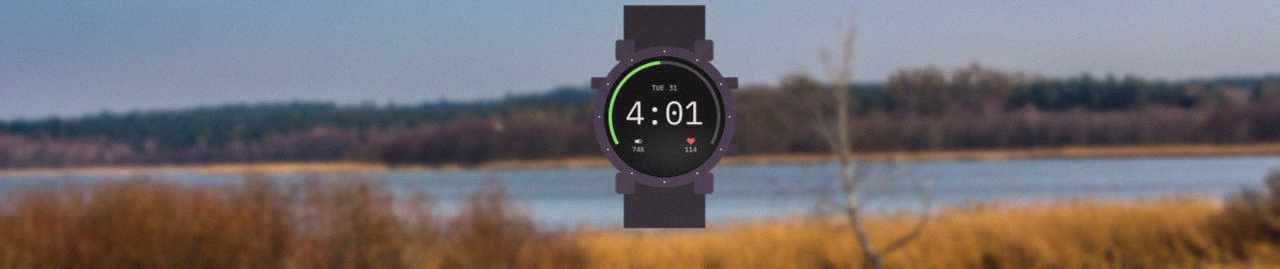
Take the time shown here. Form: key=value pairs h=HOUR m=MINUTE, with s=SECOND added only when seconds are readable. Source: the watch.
h=4 m=1
